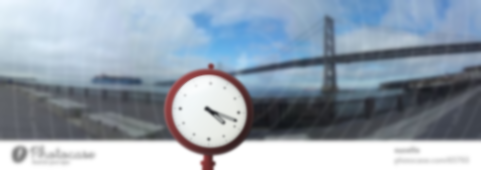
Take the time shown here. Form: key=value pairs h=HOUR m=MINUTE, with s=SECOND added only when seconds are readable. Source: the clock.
h=4 m=18
